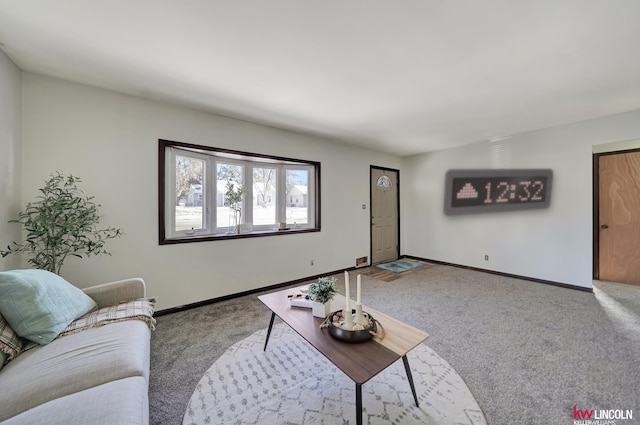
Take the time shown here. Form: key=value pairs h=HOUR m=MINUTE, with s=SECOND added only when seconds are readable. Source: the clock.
h=12 m=32
